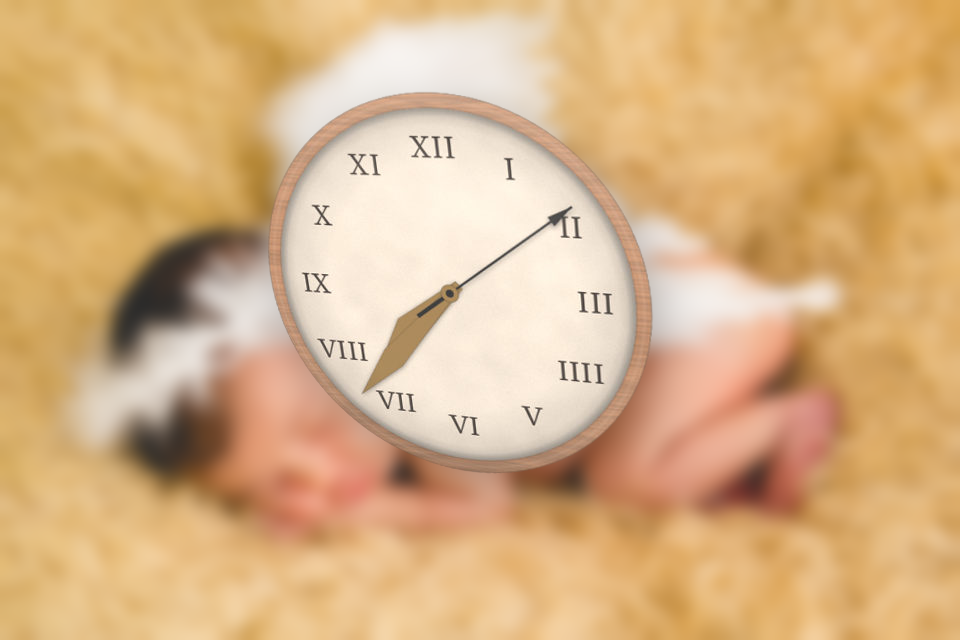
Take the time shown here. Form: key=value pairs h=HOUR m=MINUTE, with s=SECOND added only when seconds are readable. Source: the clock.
h=7 m=37 s=9
